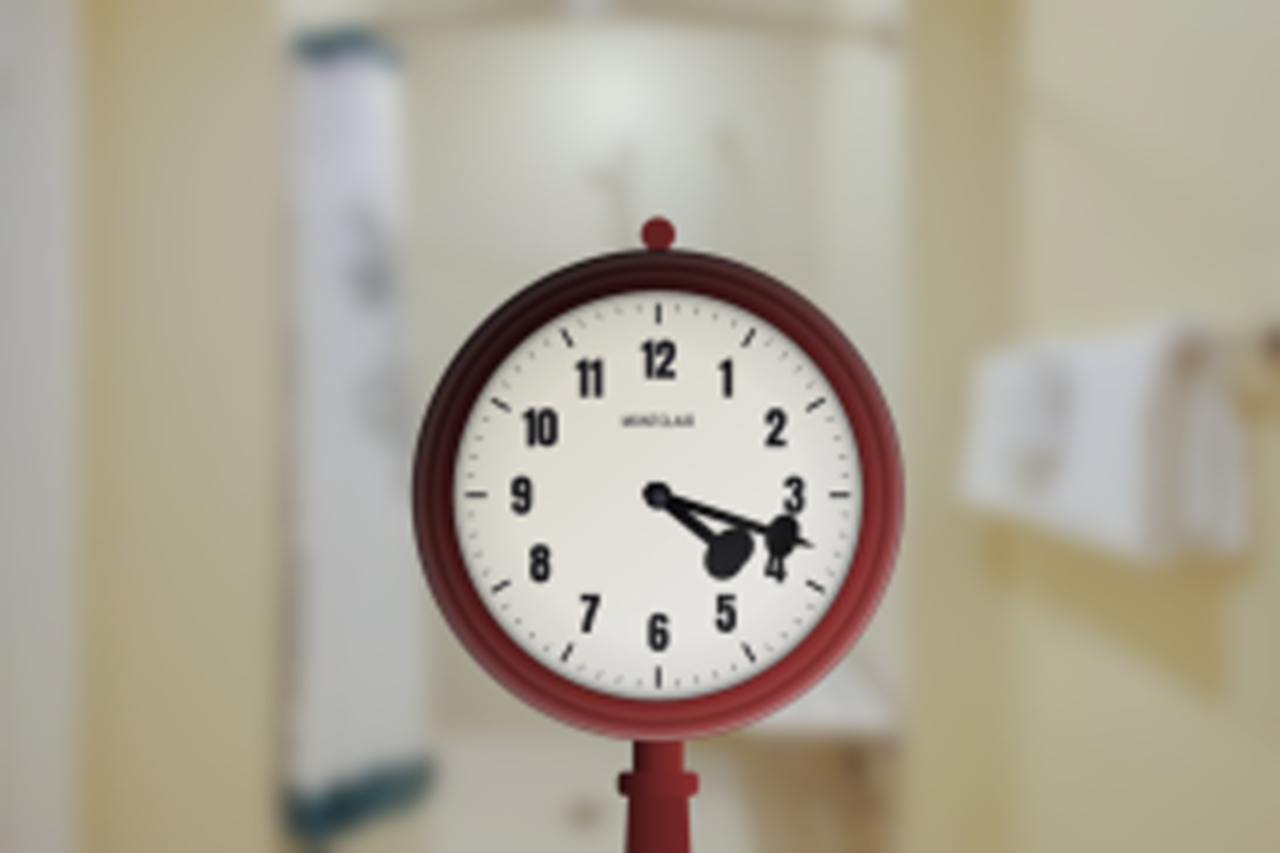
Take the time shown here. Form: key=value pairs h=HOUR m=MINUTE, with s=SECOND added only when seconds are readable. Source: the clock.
h=4 m=18
